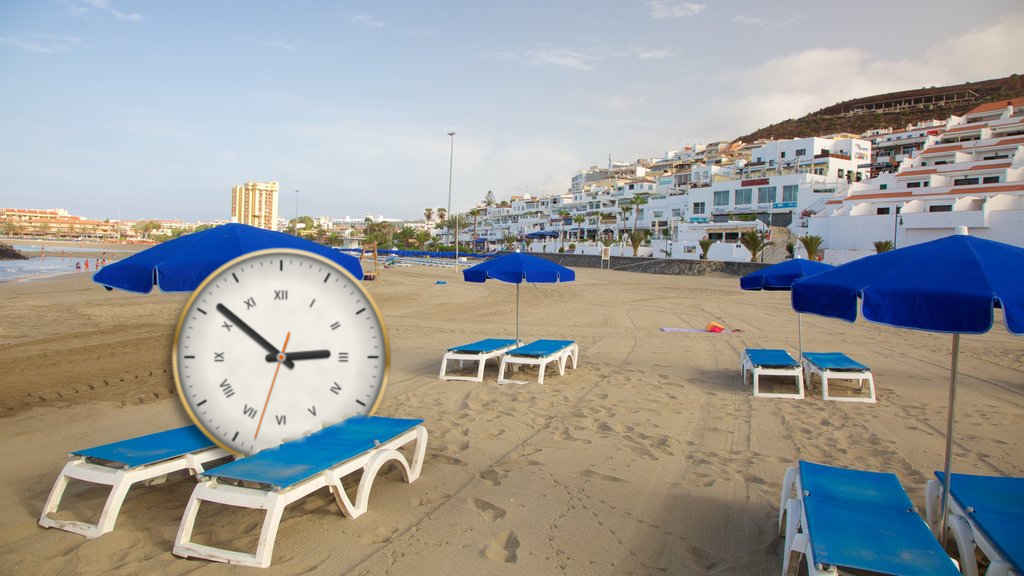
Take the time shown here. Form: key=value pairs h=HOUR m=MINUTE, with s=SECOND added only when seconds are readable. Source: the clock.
h=2 m=51 s=33
